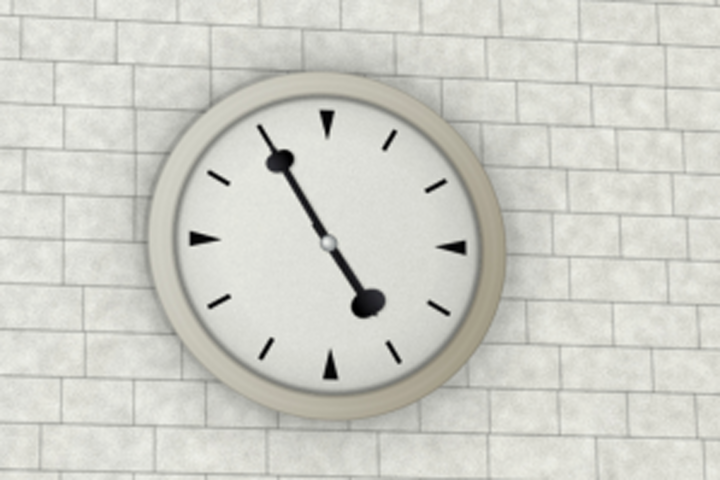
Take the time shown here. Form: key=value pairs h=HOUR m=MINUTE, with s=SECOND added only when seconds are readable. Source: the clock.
h=4 m=55
